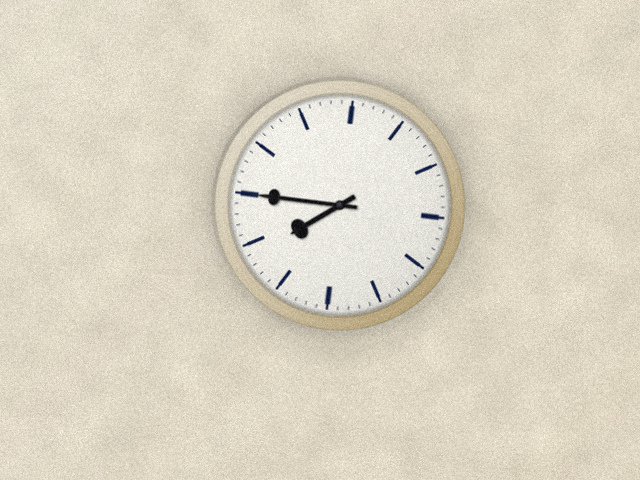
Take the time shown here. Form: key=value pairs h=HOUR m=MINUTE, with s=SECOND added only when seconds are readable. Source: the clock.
h=7 m=45
